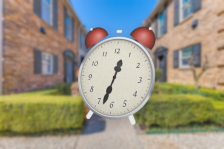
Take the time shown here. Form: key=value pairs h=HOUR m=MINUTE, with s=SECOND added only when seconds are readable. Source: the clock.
h=12 m=33
